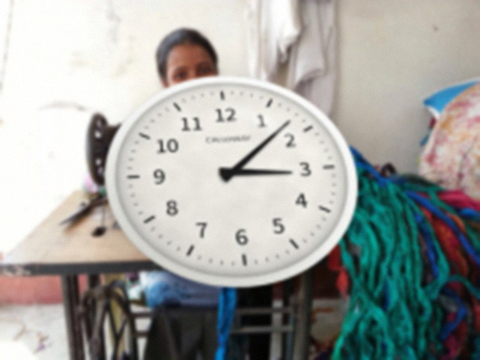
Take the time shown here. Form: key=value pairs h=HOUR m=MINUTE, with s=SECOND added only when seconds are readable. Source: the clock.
h=3 m=8
